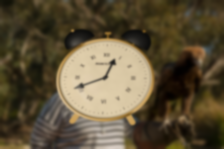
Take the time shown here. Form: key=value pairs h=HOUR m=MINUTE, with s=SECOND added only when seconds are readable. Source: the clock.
h=12 m=41
